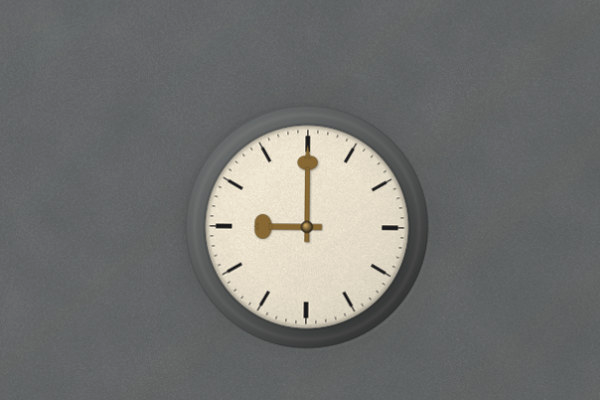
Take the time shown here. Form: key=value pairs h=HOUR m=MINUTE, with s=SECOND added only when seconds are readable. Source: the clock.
h=9 m=0
